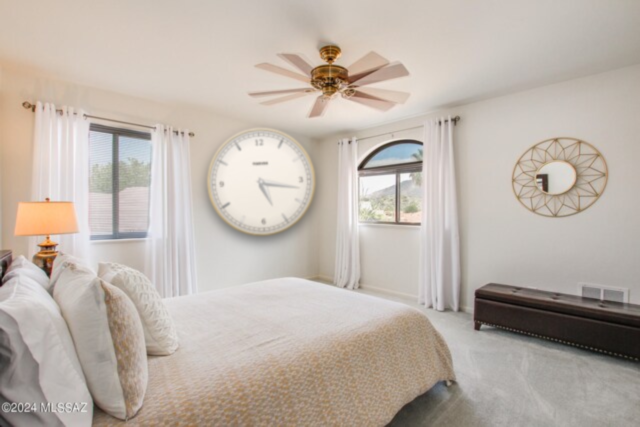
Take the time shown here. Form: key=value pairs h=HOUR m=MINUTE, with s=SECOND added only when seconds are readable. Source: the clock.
h=5 m=17
